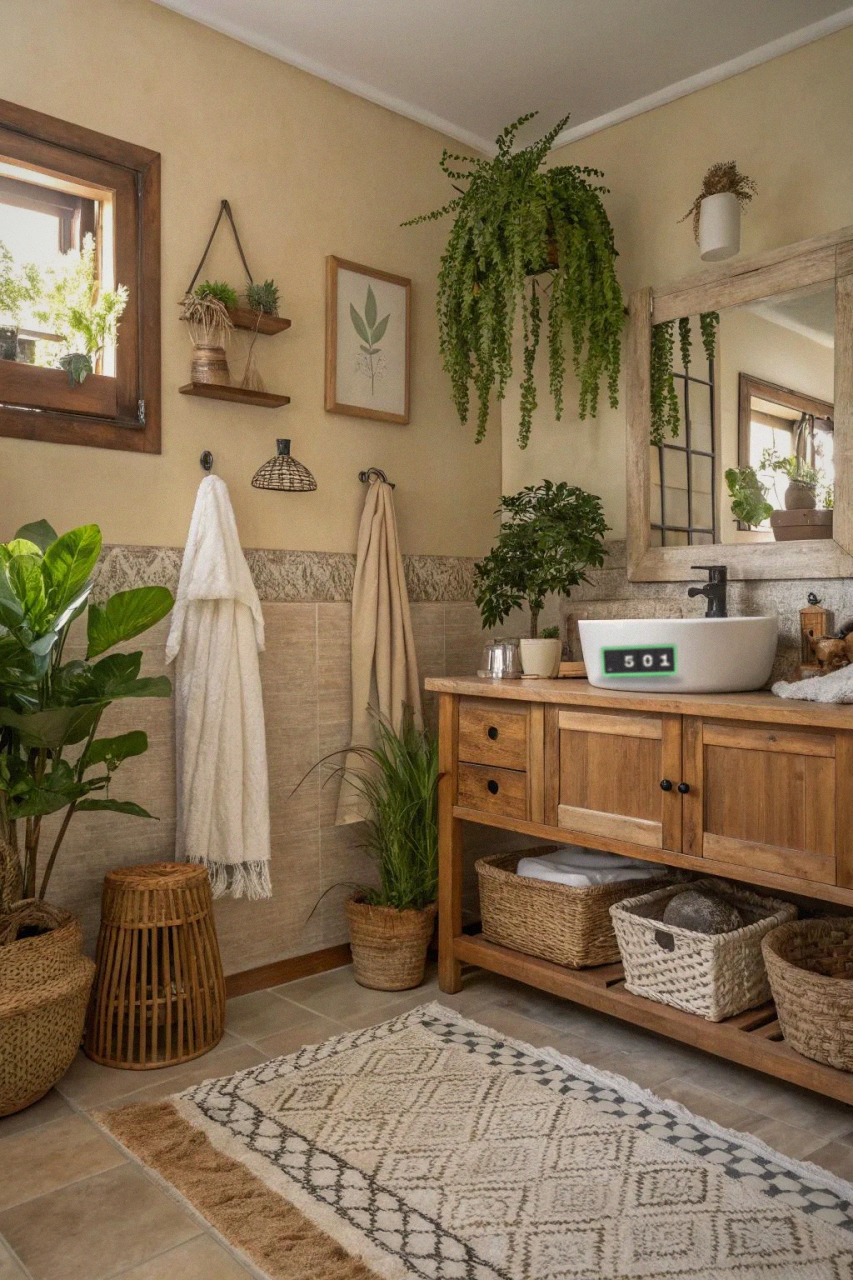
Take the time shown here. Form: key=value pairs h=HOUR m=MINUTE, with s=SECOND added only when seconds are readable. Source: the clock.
h=5 m=1
